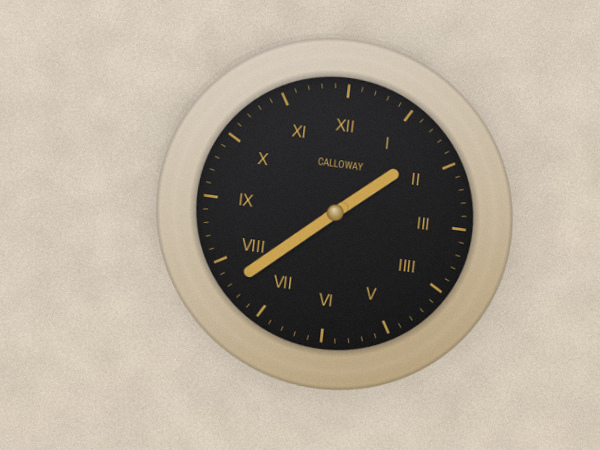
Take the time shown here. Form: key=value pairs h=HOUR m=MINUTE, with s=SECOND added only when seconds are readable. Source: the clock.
h=1 m=38
